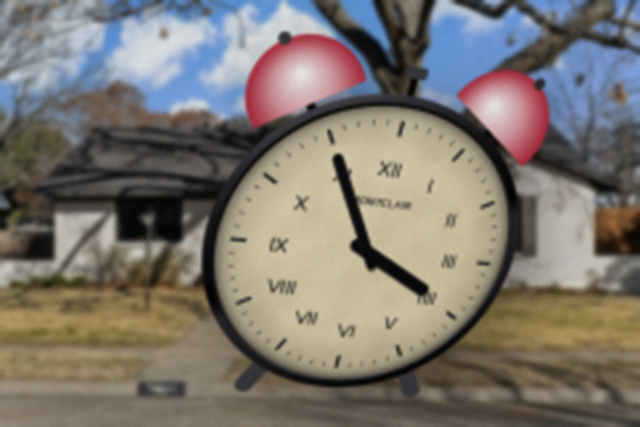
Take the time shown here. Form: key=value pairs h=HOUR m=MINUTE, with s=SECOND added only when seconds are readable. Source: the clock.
h=3 m=55
